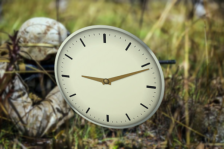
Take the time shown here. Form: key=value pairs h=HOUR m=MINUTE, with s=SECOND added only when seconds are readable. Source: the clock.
h=9 m=11
